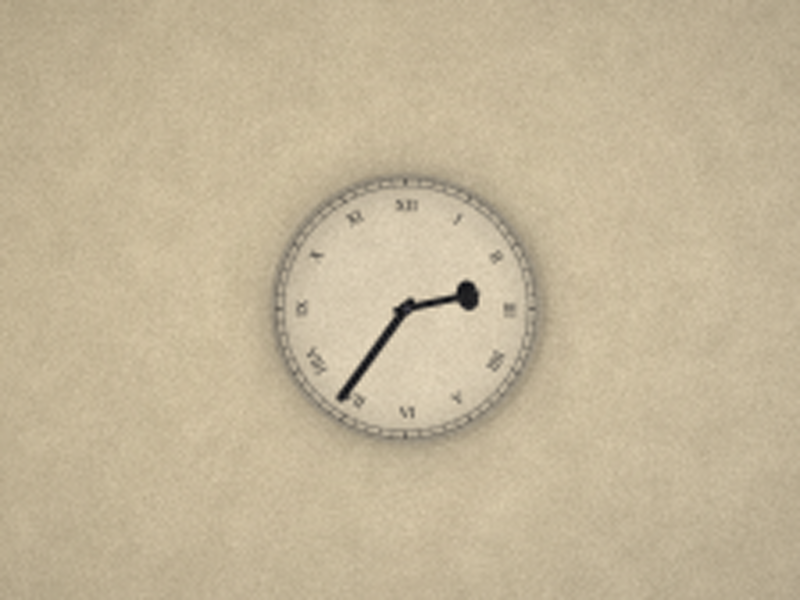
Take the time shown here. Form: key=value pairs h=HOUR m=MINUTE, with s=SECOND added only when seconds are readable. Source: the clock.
h=2 m=36
